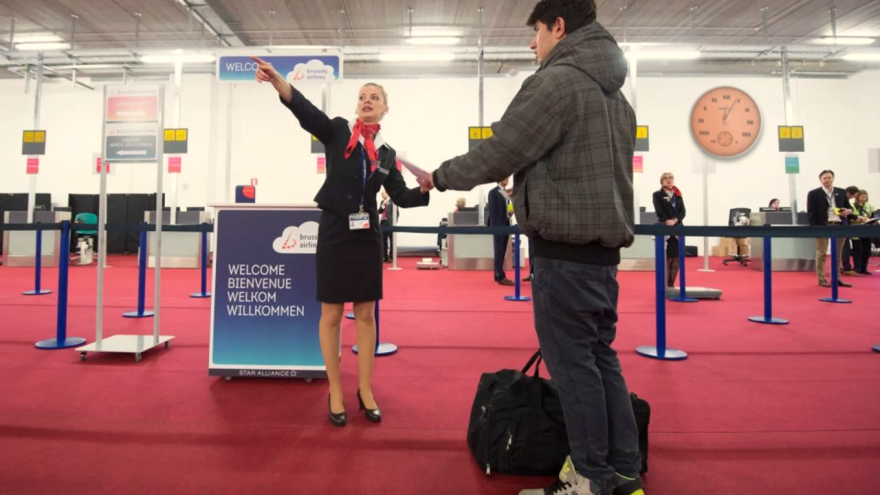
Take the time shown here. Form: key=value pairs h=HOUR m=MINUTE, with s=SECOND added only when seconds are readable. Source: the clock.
h=12 m=4
